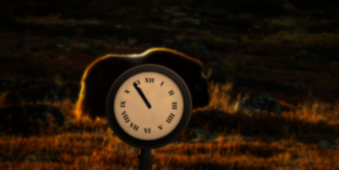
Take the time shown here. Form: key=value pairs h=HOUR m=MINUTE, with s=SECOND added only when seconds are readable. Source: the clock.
h=10 m=54
